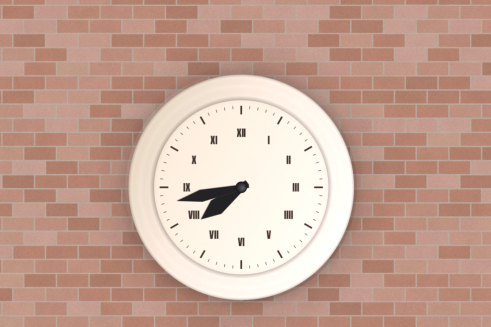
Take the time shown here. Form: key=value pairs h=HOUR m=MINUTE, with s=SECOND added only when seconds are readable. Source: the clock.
h=7 m=43
